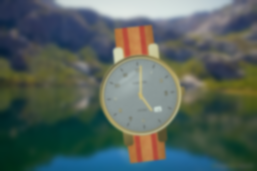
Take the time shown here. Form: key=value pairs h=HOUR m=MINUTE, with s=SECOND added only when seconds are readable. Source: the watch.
h=5 m=1
